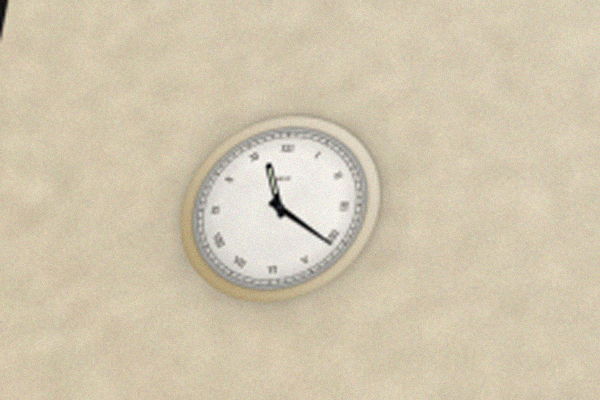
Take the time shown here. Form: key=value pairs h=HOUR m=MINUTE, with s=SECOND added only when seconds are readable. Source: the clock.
h=11 m=21
